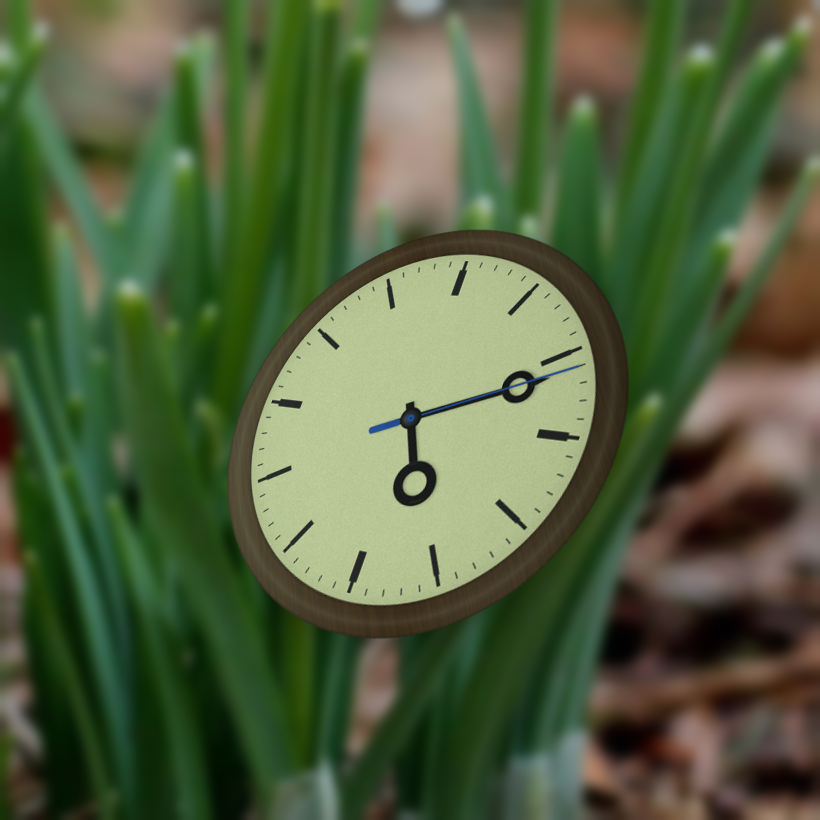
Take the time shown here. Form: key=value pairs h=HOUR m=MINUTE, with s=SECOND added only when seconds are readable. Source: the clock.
h=5 m=11 s=11
